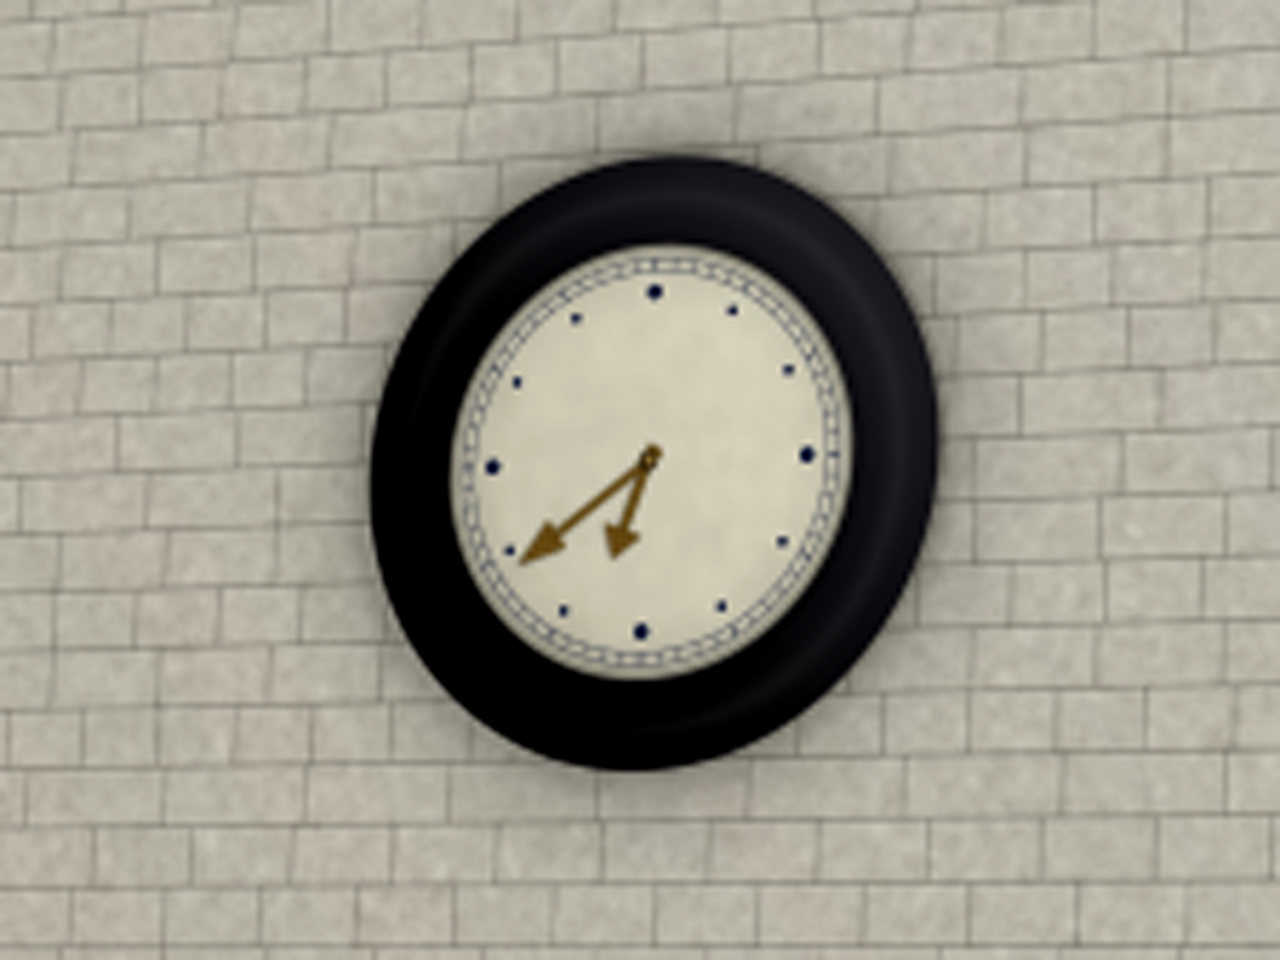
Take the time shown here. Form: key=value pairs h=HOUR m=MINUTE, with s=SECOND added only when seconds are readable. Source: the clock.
h=6 m=39
